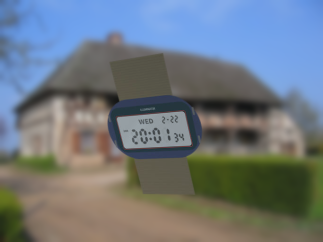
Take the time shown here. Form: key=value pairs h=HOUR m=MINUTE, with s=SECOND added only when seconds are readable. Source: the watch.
h=20 m=1 s=34
